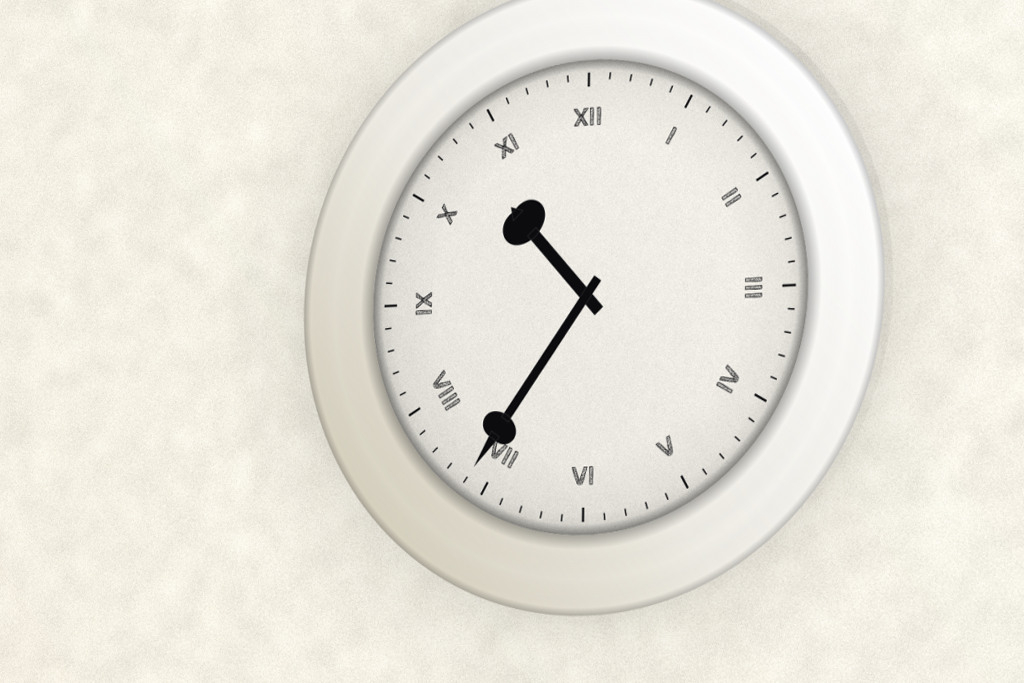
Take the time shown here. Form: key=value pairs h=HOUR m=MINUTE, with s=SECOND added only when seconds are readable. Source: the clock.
h=10 m=36
